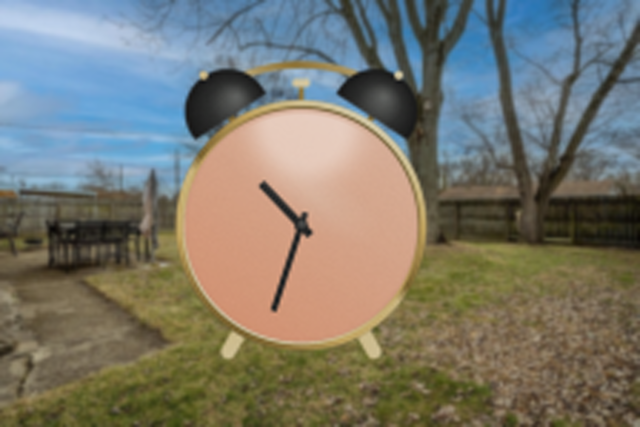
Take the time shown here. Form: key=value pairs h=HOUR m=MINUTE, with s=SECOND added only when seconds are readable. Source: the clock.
h=10 m=33
